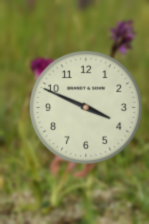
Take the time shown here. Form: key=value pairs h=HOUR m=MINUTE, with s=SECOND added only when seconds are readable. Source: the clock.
h=3 m=49
